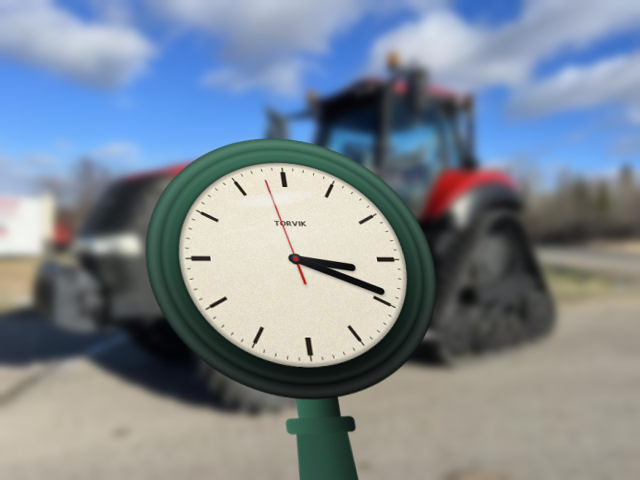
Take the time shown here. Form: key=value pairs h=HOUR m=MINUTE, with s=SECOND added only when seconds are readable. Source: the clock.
h=3 m=18 s=58
